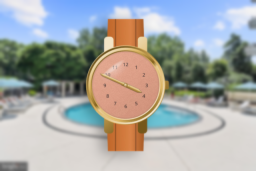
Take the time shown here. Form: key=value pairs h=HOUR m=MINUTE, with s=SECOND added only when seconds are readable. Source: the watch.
h=3 m=49
